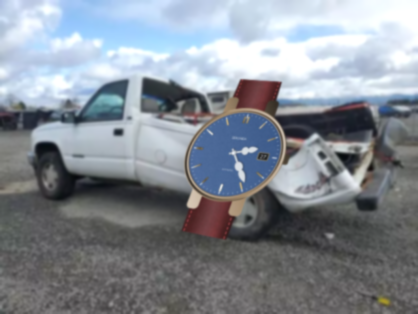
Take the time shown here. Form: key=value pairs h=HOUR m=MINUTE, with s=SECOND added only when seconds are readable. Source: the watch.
h=2 m=24
